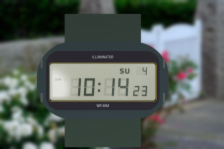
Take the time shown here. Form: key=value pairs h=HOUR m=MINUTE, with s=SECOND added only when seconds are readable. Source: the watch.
h=10 m=14 s=23
